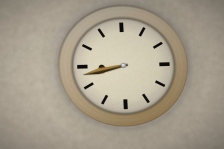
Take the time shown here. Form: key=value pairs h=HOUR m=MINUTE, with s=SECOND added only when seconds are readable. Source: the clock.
h=8 m=43
